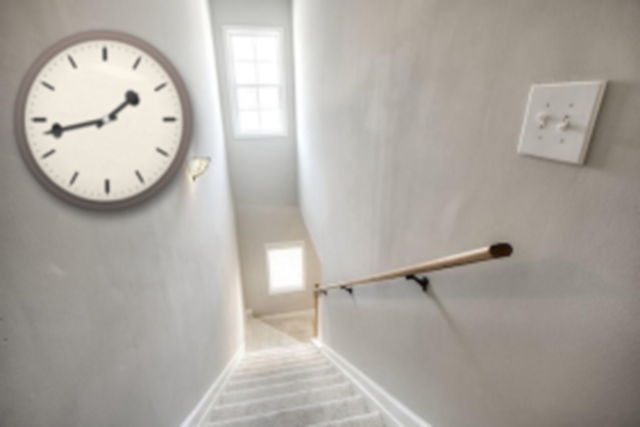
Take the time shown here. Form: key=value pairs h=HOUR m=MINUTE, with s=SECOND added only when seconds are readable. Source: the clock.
h=1 m=43
